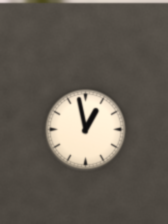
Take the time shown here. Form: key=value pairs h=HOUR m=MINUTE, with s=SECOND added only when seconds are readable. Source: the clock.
h=12 m=58
